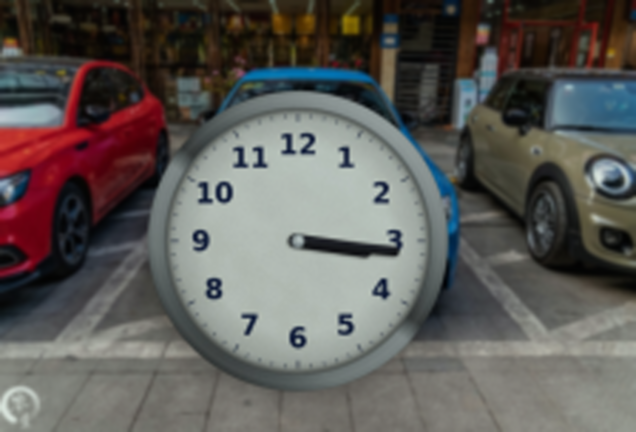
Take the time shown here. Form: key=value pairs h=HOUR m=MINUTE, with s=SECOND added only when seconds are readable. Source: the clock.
h=3 m=16
